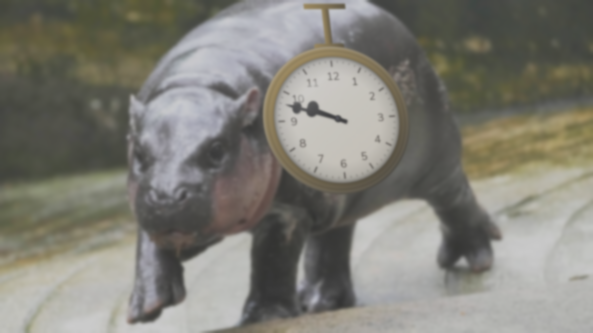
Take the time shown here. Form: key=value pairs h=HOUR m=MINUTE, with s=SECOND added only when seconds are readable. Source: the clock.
h=9 m=48
